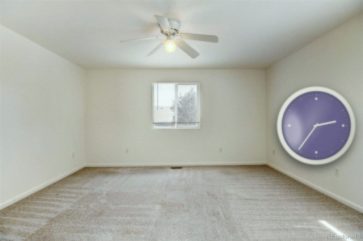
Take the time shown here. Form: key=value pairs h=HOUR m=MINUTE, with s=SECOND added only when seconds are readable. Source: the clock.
h=2 m=36
